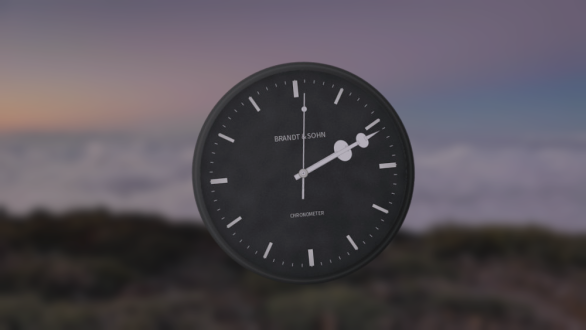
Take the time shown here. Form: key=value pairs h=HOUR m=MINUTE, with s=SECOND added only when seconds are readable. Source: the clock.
h=2 m=11 s=1
